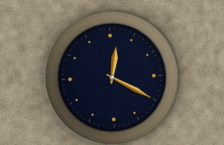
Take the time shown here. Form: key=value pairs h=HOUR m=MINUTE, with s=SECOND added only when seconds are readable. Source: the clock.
h=12 m=20
